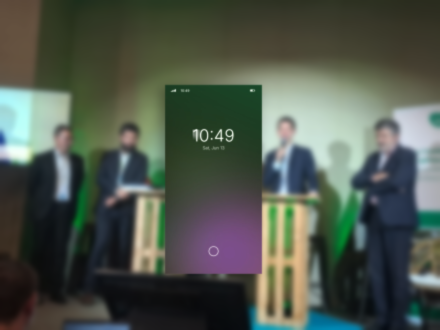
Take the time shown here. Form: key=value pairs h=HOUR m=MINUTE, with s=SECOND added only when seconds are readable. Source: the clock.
h=10 m=49
